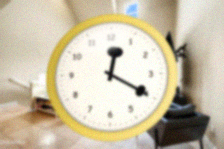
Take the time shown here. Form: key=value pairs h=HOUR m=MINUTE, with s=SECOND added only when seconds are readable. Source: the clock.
h=12 m=20
